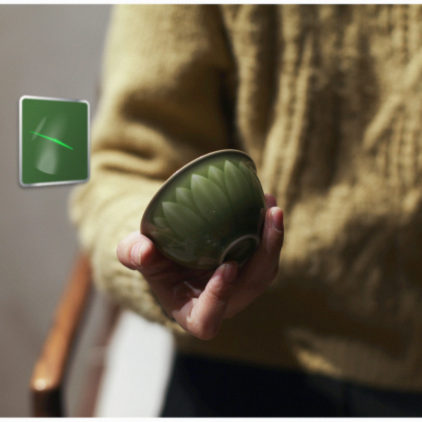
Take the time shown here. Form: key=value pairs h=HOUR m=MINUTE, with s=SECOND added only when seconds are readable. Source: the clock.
h=3 m=48
